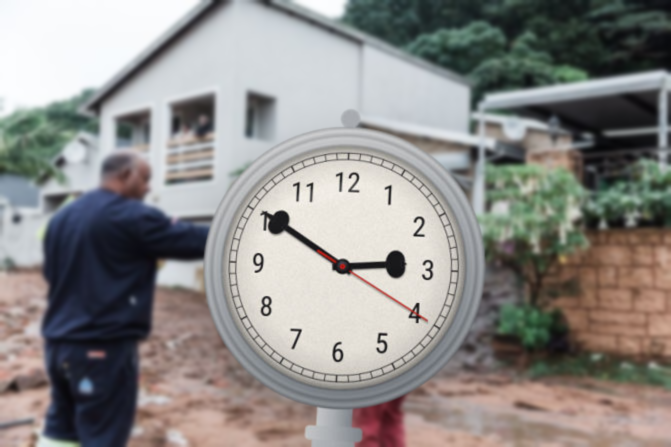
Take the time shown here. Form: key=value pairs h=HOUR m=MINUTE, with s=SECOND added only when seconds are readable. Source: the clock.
h=2 m=50 s=20
